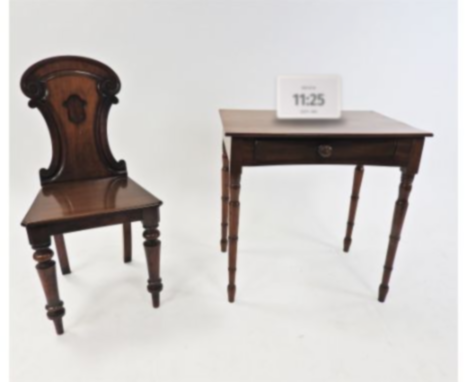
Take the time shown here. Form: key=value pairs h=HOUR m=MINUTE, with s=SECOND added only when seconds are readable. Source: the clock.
h=11 m=25
